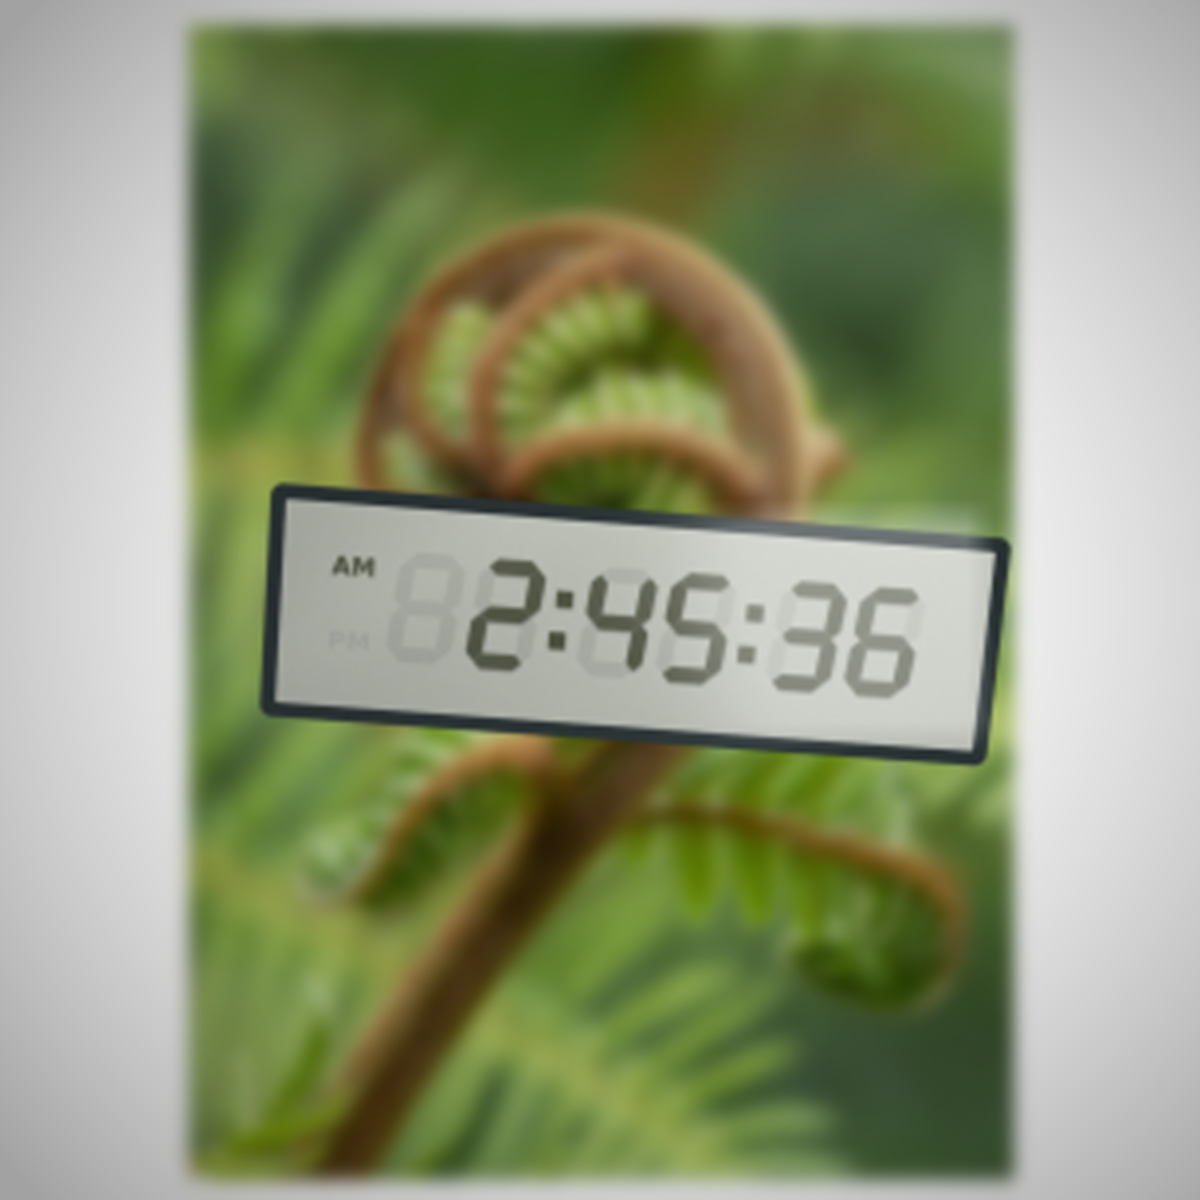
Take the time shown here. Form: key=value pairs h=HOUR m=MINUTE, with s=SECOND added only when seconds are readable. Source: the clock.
h=2 m=45 s=36
